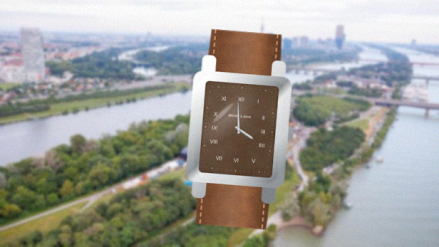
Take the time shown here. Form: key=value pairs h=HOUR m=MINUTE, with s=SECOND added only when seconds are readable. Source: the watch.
h=3 m=59
